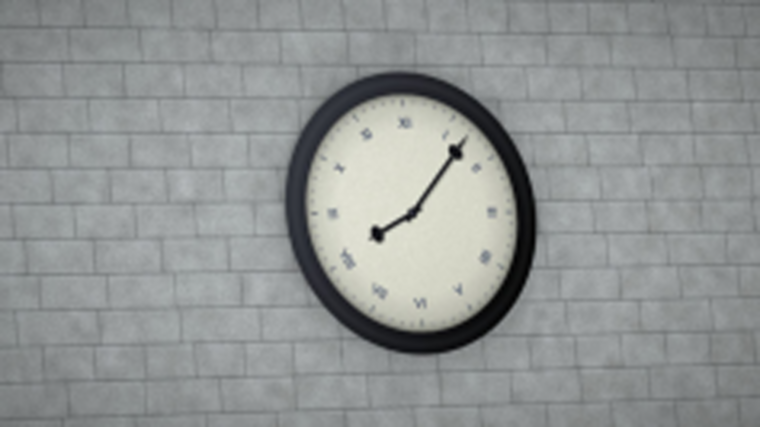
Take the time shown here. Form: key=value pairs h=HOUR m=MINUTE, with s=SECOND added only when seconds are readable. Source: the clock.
h=8 m=7
